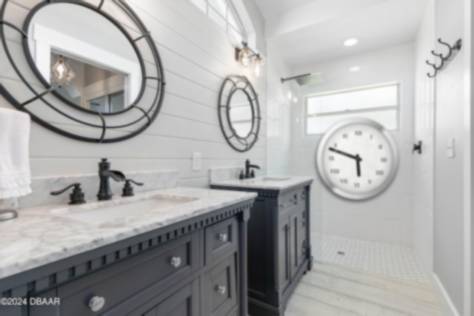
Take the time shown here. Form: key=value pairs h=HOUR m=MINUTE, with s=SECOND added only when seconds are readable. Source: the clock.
h=5 m=48
